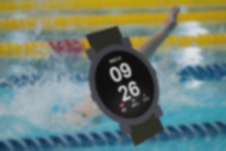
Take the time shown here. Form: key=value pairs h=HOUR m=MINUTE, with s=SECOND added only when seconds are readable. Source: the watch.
h=9 m=26
